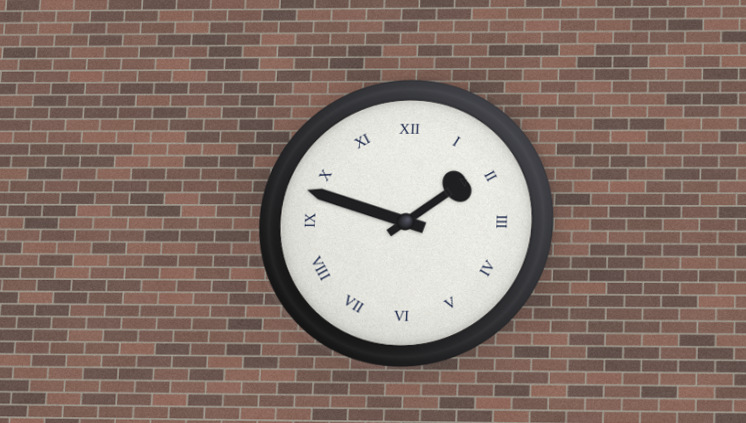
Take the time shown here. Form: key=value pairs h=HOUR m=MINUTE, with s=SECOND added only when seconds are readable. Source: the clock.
h=1 m=48
